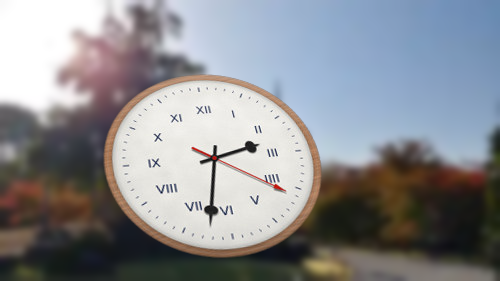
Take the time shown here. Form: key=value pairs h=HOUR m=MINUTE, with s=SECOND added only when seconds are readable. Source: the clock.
h=2 m=32 s=21
